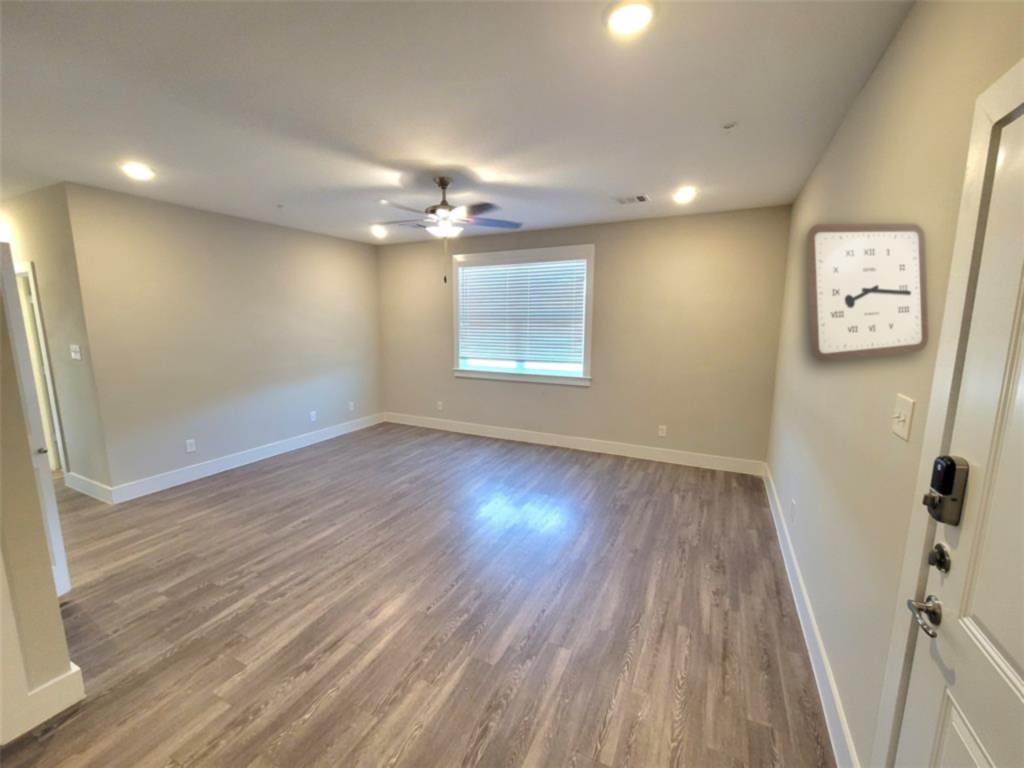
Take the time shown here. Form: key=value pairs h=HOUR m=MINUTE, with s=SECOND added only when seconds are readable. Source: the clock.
h=8 m=16
